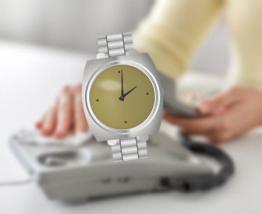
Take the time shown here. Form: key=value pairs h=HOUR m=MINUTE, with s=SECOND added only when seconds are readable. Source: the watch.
h=2 m=1
